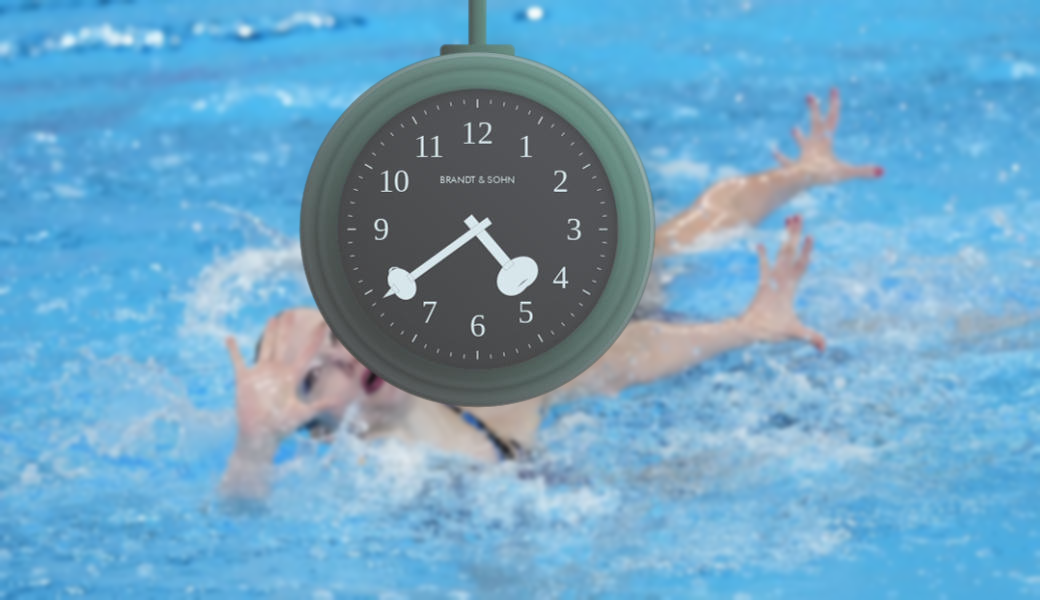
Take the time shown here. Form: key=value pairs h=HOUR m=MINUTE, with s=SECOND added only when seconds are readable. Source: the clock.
h=4 m=39
